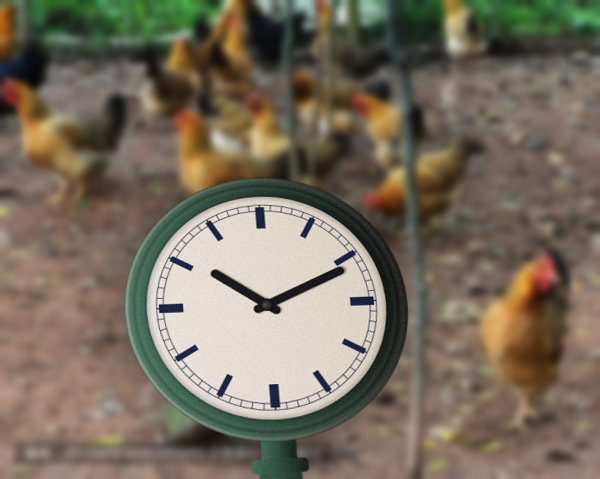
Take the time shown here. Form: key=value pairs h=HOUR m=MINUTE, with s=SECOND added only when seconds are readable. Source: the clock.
h=10 m=11
